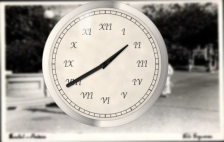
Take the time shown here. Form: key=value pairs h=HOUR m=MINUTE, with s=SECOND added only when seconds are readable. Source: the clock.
h=1 m=40
